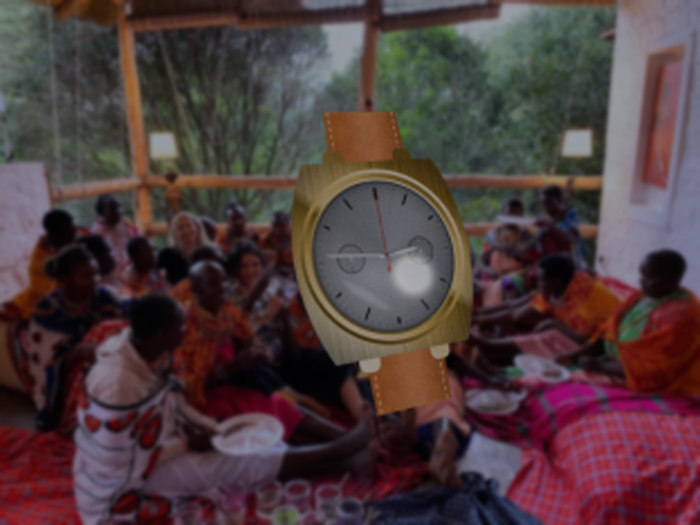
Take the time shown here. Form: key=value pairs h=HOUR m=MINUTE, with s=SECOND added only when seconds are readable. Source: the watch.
h=2 m=46
